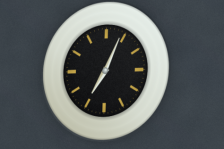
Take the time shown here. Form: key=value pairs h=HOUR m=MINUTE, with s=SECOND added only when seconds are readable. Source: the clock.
h=7 m=4
